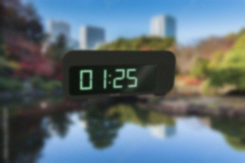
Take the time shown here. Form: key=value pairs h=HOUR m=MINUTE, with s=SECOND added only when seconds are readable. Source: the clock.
h=1 m=25
